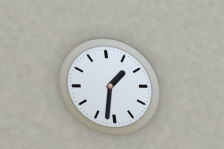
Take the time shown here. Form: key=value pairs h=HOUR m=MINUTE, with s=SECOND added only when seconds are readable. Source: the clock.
h=1 m=32
